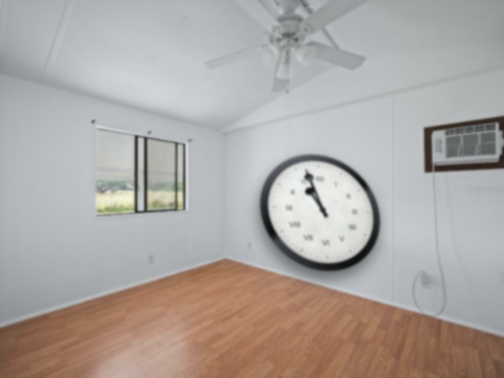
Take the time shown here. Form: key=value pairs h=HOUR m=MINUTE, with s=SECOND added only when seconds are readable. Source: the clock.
h=10 m=57
